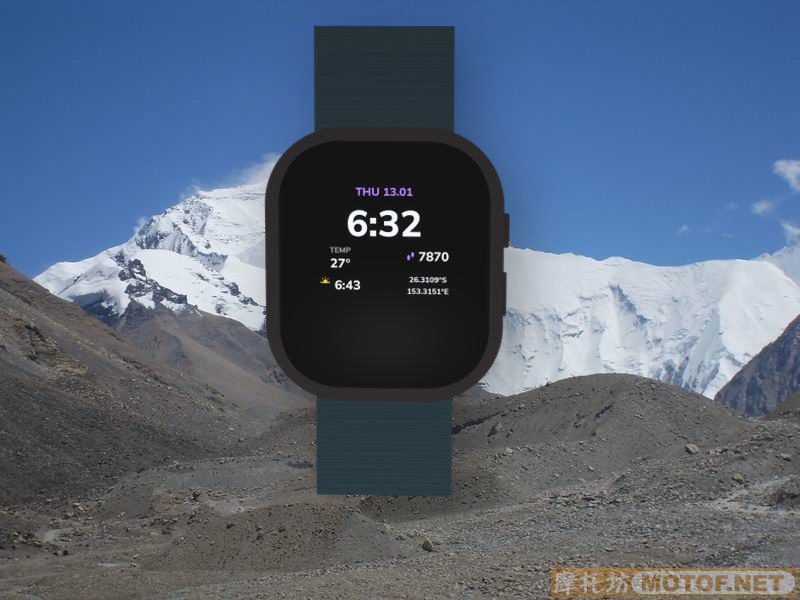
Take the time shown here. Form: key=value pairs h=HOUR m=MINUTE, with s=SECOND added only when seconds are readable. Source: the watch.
h=6 m=32
